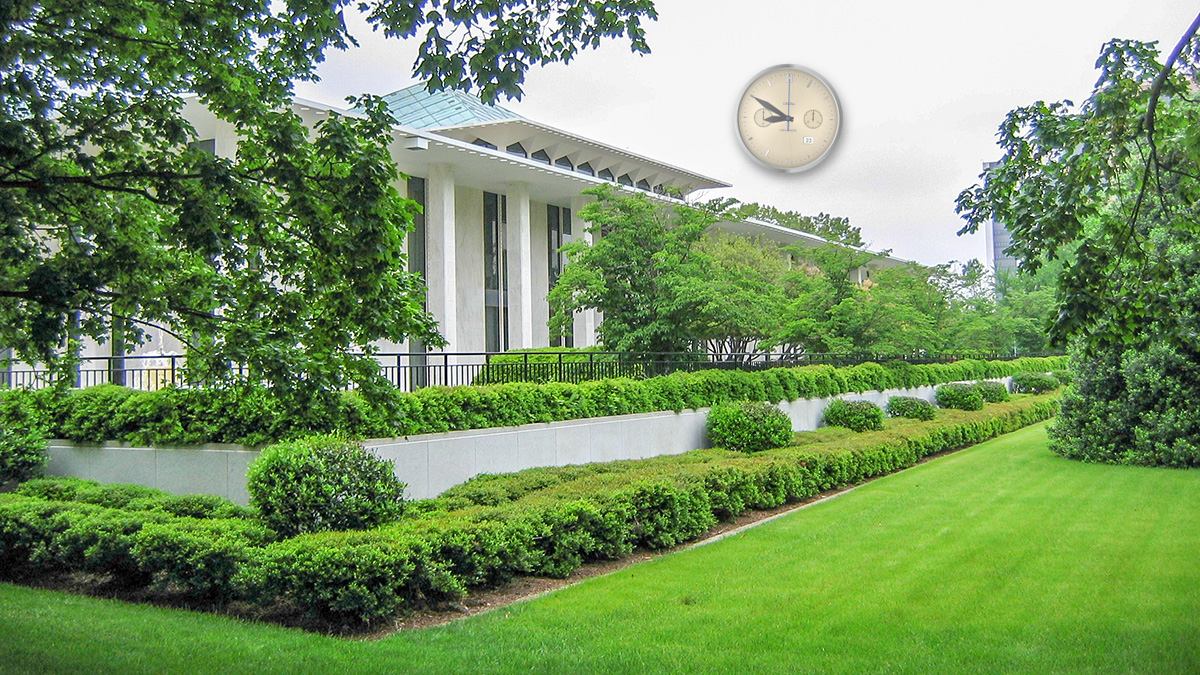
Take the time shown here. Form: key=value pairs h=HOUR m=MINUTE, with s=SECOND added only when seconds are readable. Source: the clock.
h=8 m=50
